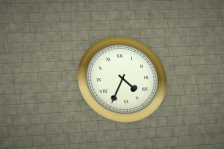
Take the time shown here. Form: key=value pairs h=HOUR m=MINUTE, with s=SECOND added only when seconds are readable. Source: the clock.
h=4 m=35
